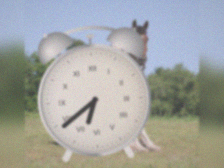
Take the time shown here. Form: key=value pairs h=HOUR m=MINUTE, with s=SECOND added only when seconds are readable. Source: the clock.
h=6 m=39
